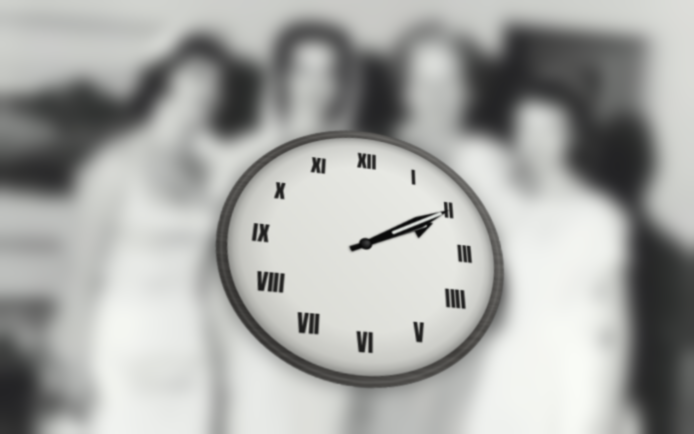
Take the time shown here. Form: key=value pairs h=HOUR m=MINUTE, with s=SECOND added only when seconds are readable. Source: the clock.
h=2 m=10
